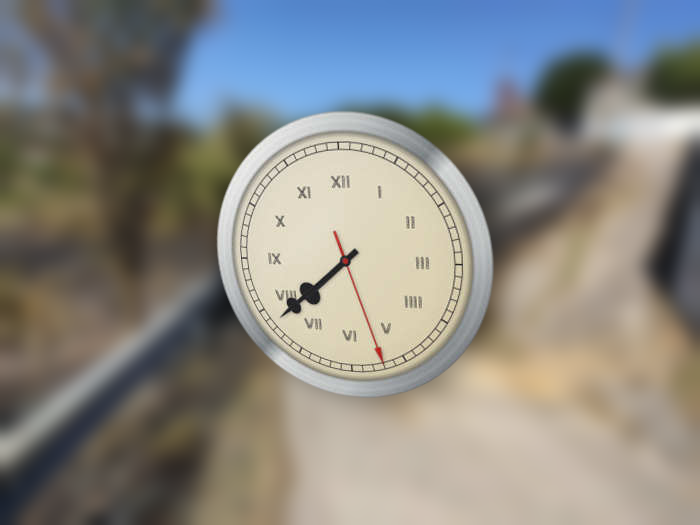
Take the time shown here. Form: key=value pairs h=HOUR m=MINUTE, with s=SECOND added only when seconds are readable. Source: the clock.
h=7 m=38 s=27
